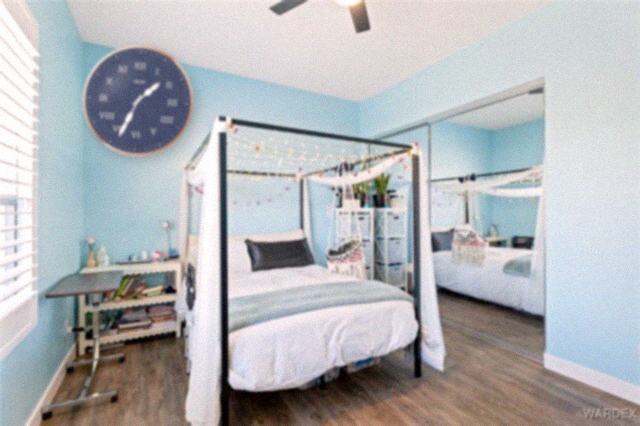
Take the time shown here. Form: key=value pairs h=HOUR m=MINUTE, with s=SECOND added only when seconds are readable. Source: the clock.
h=1 m=34
